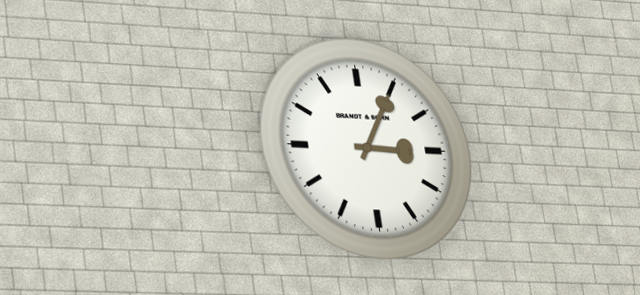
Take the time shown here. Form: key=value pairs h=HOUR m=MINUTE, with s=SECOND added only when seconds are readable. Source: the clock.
h=3 m=5
